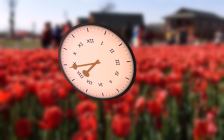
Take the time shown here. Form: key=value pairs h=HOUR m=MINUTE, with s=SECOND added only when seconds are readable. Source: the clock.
h=7 m=44
